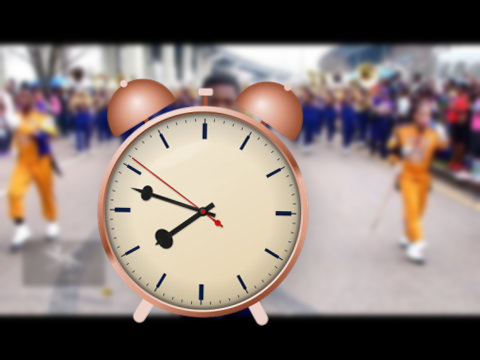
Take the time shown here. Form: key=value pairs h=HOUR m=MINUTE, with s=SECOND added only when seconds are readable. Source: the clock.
h=7 m=47 s=51
